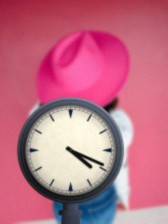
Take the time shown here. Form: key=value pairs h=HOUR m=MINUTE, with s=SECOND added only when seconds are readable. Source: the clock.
h=4 m=19
